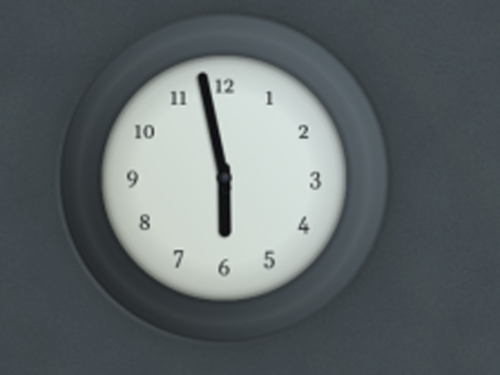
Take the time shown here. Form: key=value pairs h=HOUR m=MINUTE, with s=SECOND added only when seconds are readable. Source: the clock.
h=5 m=58
